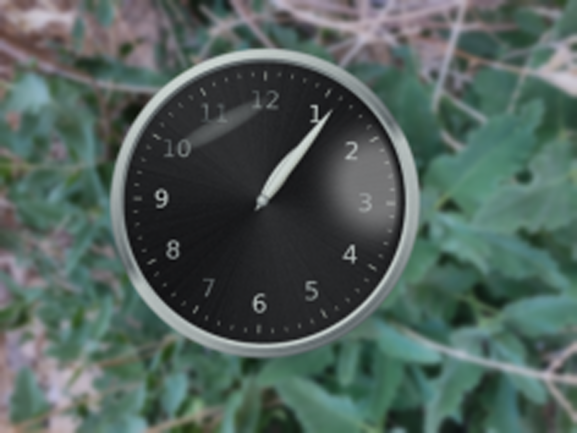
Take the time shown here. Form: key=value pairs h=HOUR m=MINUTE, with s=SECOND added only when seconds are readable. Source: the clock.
h=1 m=6
